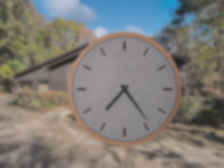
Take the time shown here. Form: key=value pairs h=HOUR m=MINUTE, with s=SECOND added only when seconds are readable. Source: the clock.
h=7 m=24
